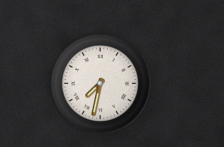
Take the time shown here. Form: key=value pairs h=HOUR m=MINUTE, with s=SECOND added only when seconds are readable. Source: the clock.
h=7 m=32
